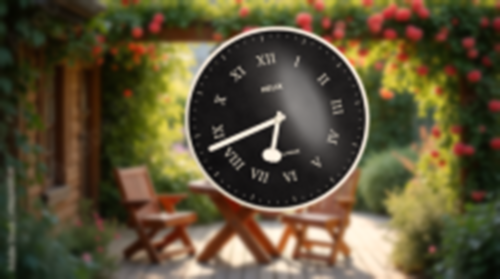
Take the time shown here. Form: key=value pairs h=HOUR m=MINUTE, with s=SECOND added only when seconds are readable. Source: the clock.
h=6 m=43
